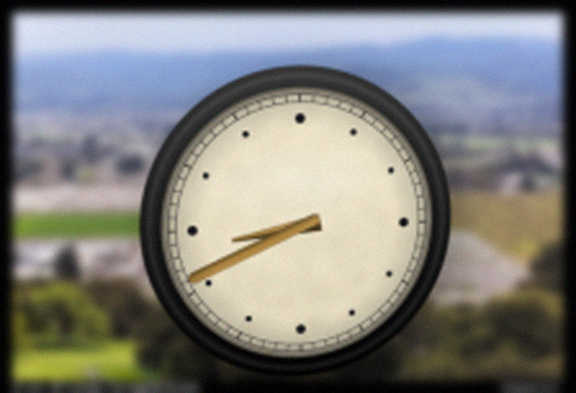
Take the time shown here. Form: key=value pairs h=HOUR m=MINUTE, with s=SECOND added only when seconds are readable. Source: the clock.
h=8 m=41
